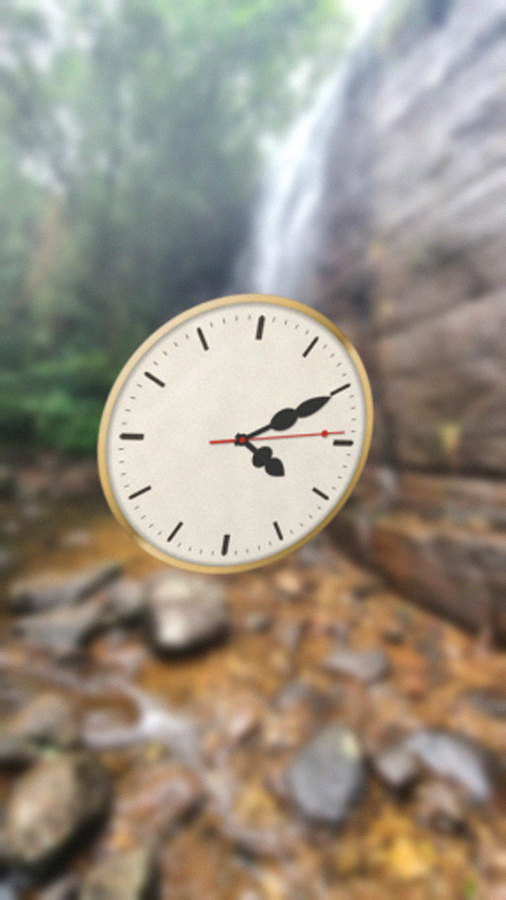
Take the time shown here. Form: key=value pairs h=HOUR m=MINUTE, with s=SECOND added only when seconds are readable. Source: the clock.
h=4 m=10 s=14
